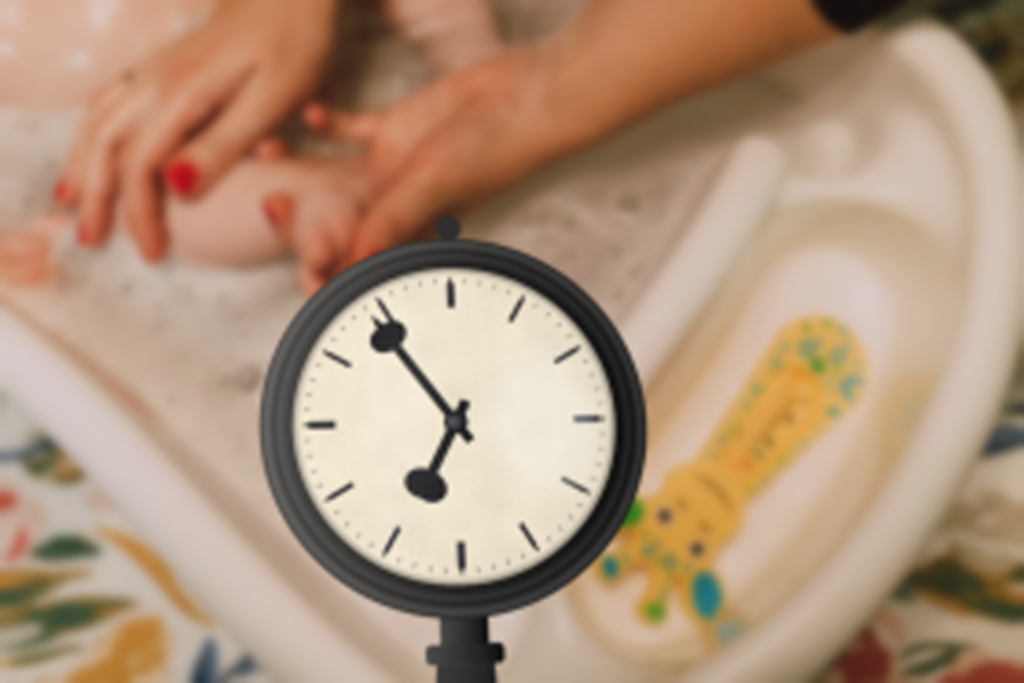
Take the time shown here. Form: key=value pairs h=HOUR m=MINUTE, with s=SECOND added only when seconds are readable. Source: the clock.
h=6 m=54
